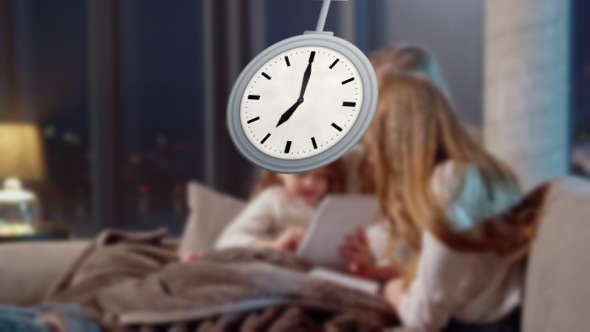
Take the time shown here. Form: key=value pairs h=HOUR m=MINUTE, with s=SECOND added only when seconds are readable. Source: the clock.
h=7 m=0
